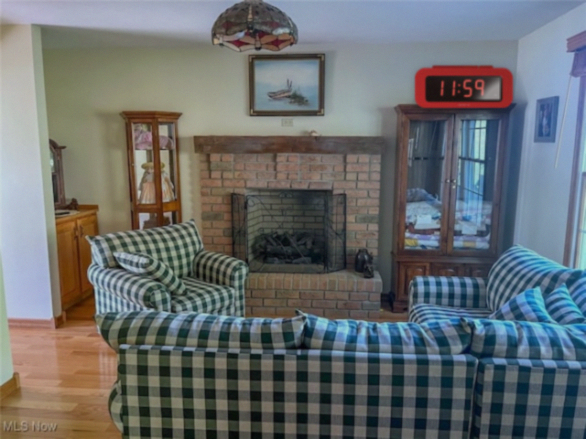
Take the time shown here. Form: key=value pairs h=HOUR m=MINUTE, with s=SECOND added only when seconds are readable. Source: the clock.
h=11 m=59
